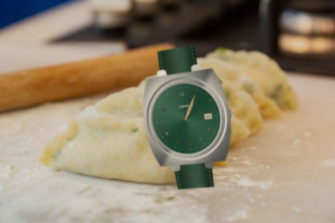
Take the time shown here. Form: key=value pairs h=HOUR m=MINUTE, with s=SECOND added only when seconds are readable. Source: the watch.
h=1 m=5
